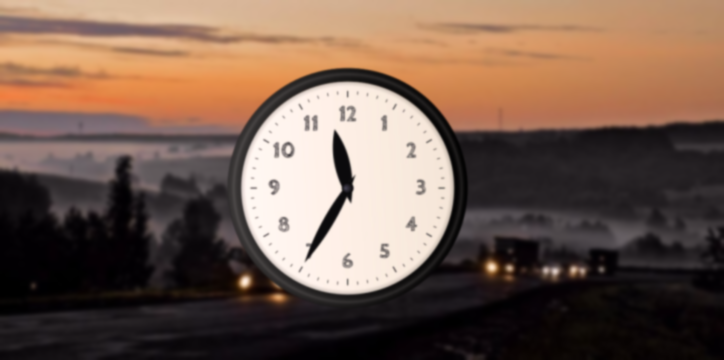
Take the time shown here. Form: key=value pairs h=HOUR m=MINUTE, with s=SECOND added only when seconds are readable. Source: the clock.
h=11 m=35
